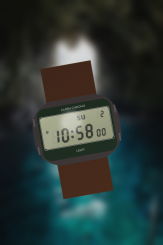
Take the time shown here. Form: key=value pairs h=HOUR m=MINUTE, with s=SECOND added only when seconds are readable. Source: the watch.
h=10 m=58 s=0
